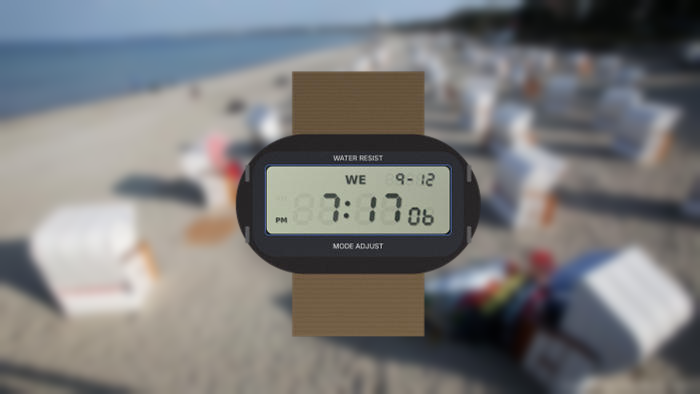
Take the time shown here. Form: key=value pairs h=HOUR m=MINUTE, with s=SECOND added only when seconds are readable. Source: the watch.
h=7 m=17 s=6
